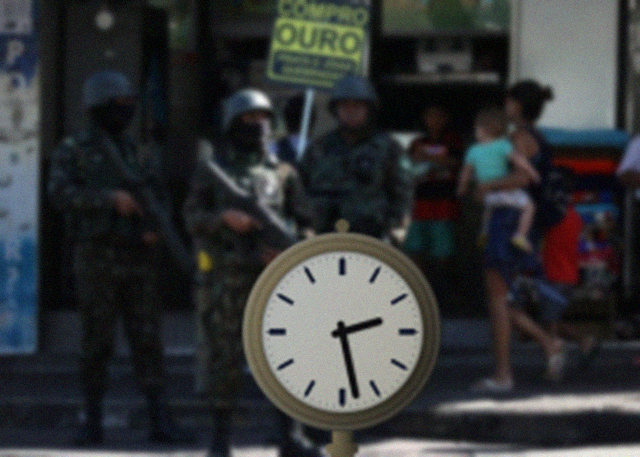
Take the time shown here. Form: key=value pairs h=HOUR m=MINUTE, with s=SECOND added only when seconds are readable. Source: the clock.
h=2 m=28
